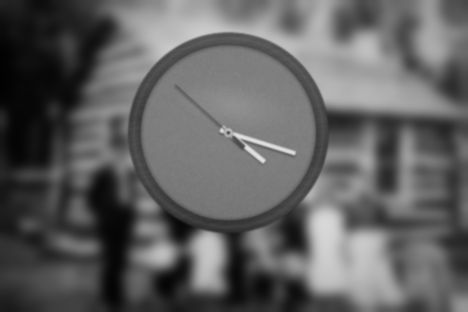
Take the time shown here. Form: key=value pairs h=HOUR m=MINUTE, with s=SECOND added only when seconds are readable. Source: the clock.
h=4 m=17 s=52
